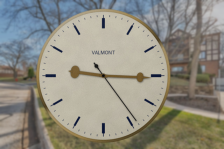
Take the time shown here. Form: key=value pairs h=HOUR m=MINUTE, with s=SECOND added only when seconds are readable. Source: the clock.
h=9 m=15 s=24
